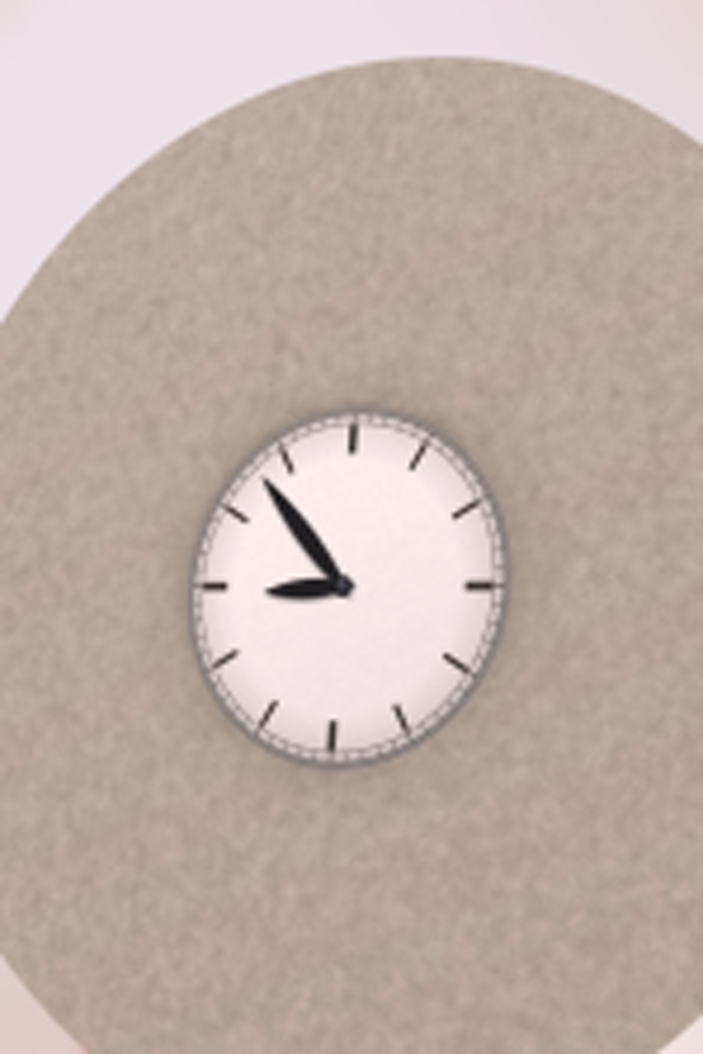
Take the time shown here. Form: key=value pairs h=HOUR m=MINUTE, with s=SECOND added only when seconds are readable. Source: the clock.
h=8 m=53
